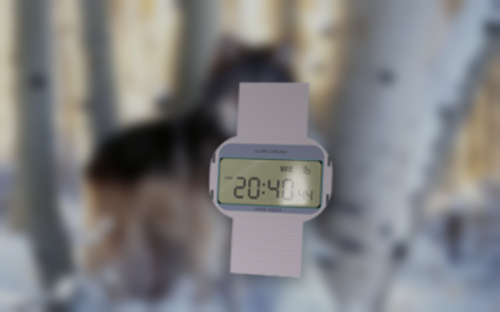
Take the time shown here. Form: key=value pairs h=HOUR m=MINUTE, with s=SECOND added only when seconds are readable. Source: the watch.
h=20 m=40 s=44
